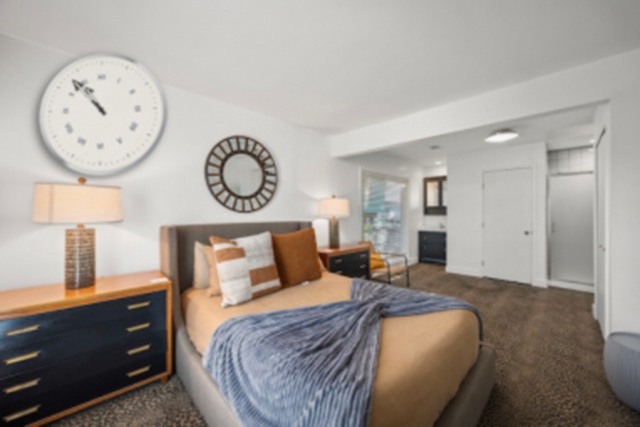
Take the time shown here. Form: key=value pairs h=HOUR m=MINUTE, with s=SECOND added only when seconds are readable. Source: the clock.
h=10 m=53
